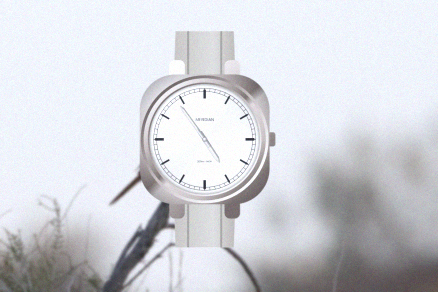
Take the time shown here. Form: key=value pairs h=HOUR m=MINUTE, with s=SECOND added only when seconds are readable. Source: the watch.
h=4 m=54
